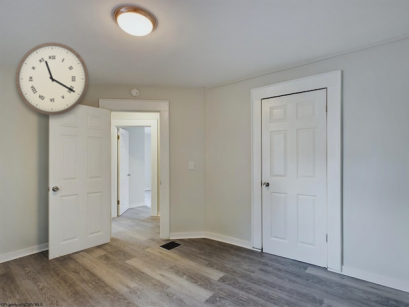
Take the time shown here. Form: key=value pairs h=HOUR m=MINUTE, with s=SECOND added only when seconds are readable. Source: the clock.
h=11 m=20
